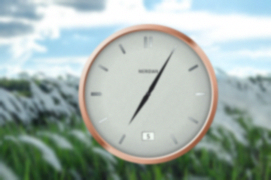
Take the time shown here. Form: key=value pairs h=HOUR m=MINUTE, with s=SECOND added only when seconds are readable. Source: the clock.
h=7 m=5
